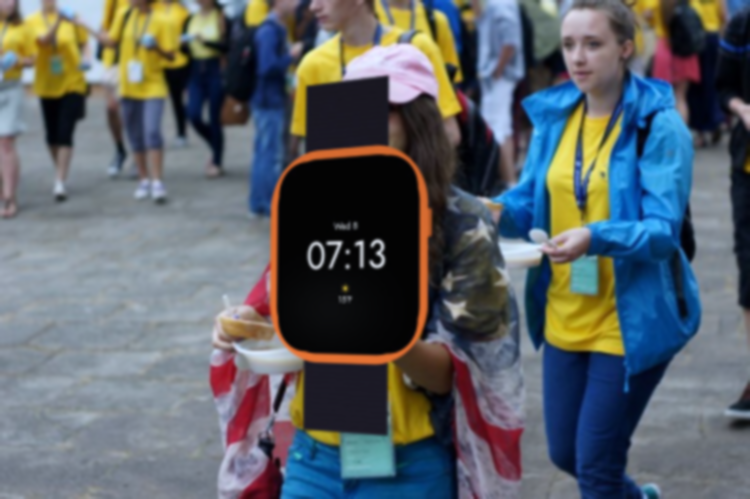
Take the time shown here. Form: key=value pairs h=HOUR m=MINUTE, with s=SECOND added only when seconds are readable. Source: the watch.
h=7 m=13
